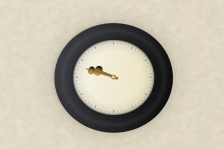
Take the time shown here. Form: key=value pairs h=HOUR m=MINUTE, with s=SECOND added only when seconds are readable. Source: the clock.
h=9 m=48
